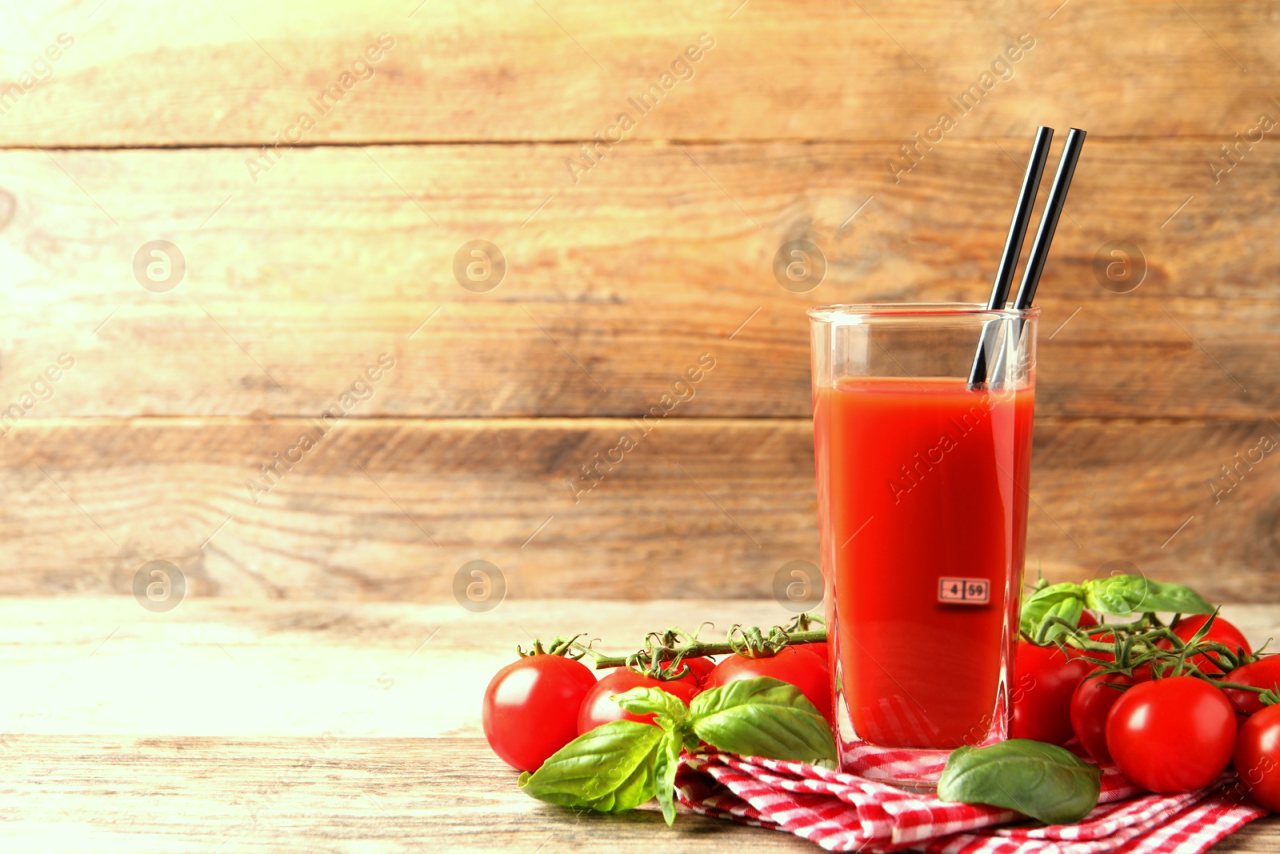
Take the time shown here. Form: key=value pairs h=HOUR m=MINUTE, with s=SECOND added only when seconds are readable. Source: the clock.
h=4 m=59
